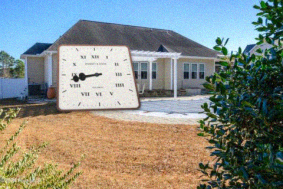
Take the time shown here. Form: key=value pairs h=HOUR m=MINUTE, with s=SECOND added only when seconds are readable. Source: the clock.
h=8 m=43
